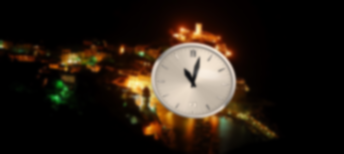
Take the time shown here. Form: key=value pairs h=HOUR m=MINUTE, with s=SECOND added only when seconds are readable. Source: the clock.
h=11 m=2
